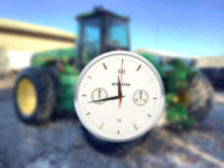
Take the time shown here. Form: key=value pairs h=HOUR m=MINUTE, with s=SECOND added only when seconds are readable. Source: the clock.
h=11 m=43
